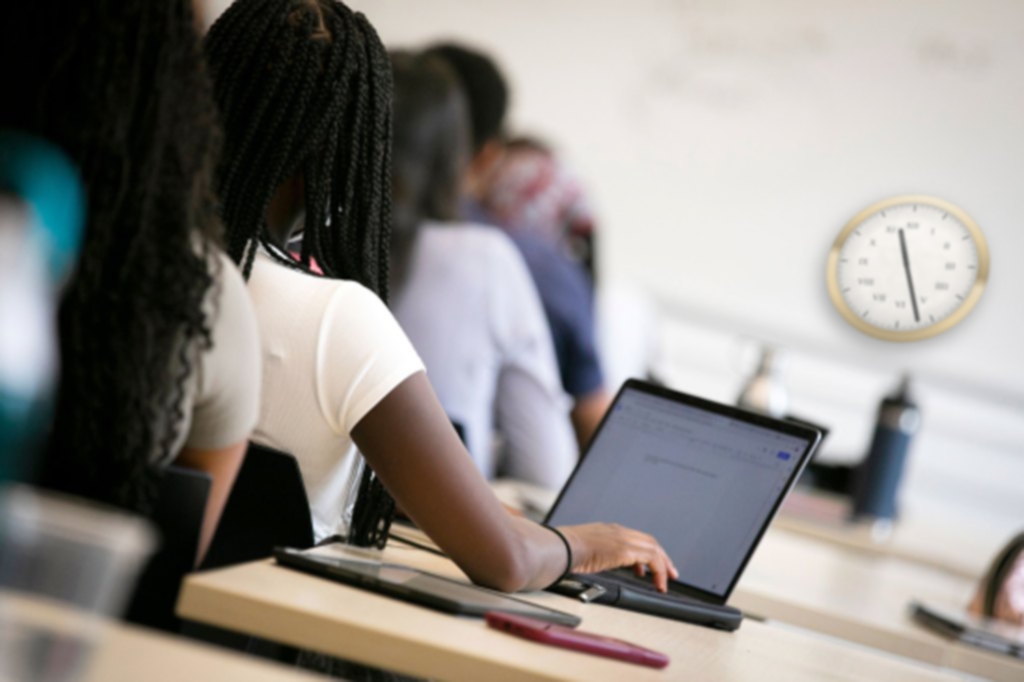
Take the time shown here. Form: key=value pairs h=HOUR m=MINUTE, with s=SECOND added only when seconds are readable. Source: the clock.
h=11 m=27
